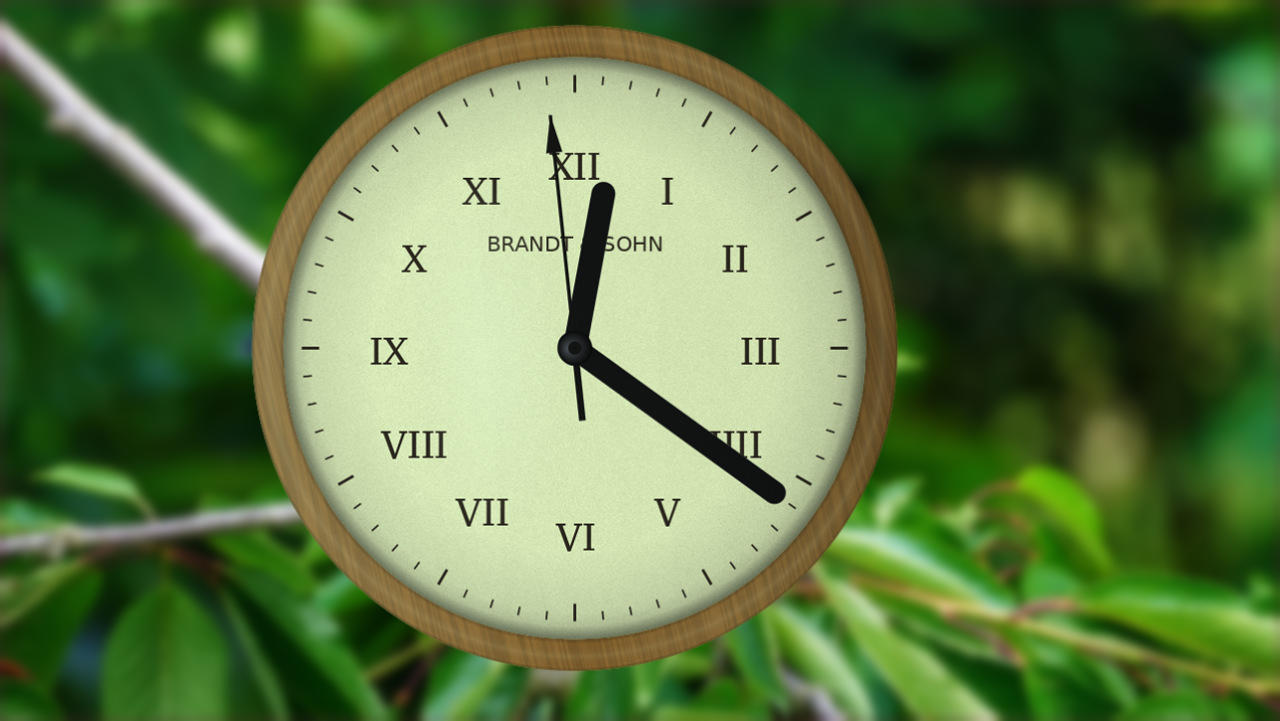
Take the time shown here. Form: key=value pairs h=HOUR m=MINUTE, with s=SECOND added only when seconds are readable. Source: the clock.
h=12 m=20 s=59
